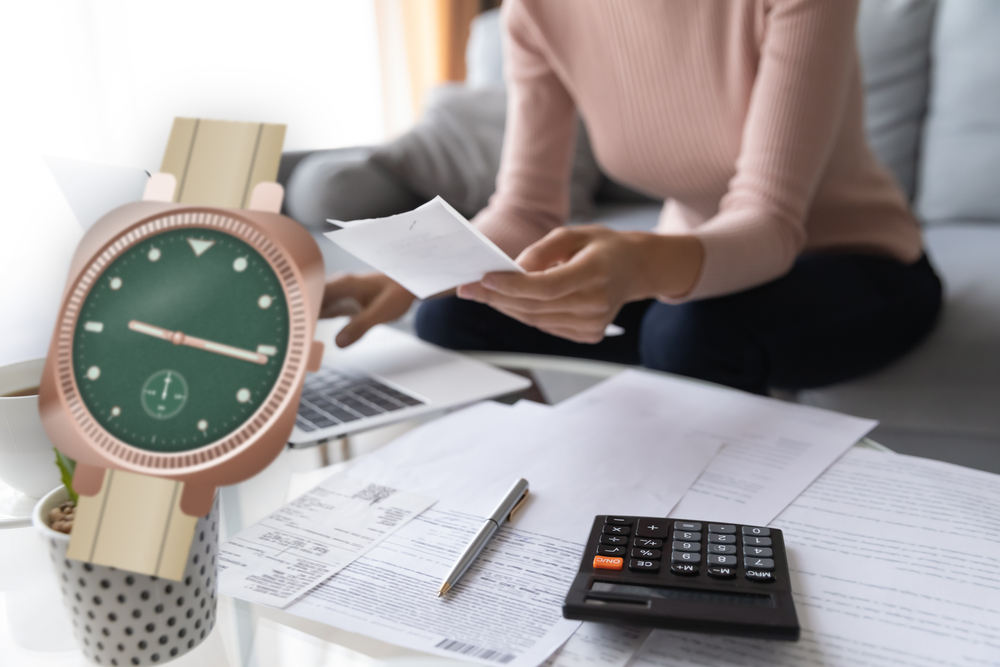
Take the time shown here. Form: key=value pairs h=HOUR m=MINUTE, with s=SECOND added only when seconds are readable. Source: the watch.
h=9 m=16
